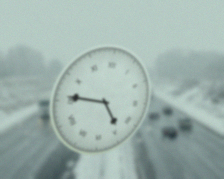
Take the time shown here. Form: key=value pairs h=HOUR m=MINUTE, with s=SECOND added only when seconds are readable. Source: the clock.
h=4 m=46
